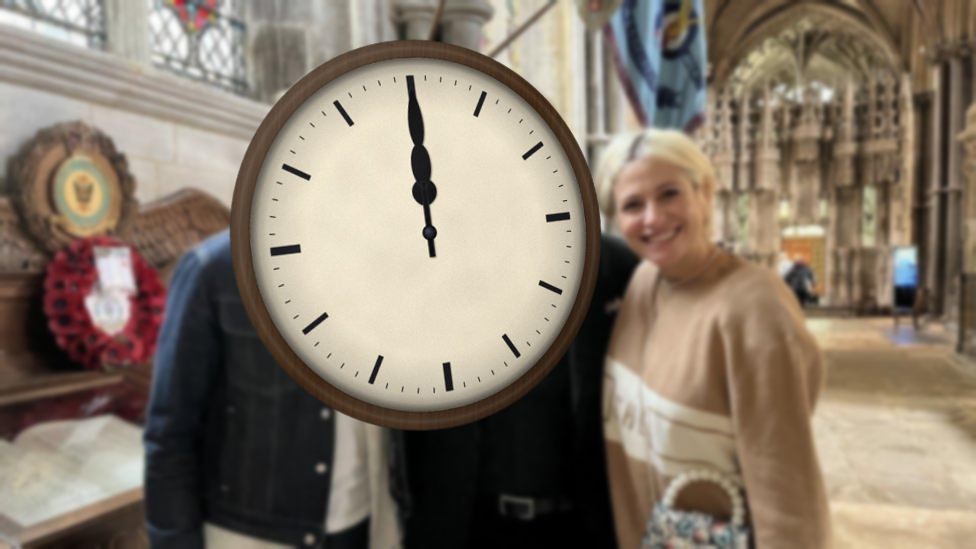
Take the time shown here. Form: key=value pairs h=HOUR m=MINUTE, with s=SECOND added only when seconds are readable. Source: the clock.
h=12 m=0
